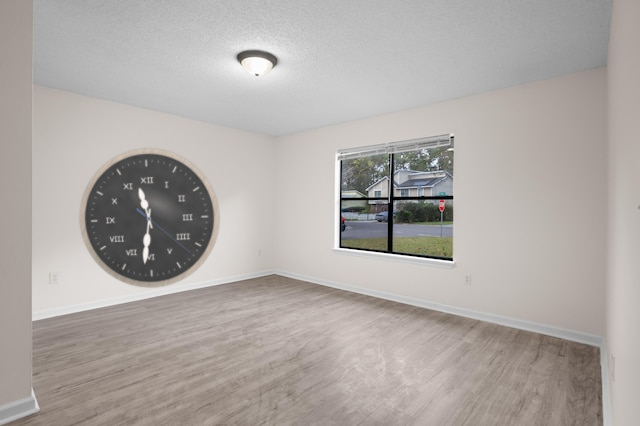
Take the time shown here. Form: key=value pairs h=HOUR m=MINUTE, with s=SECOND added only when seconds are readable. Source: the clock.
h=11 m=31 s=22
